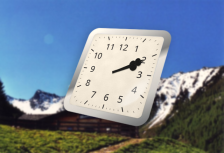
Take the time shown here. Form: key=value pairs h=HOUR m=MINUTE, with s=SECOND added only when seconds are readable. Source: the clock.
h=2 m=10
